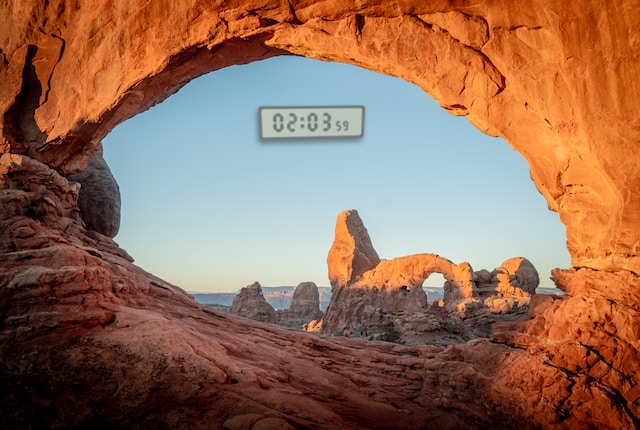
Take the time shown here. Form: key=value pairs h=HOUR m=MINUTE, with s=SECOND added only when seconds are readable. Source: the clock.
h=2 m=3 s=59
